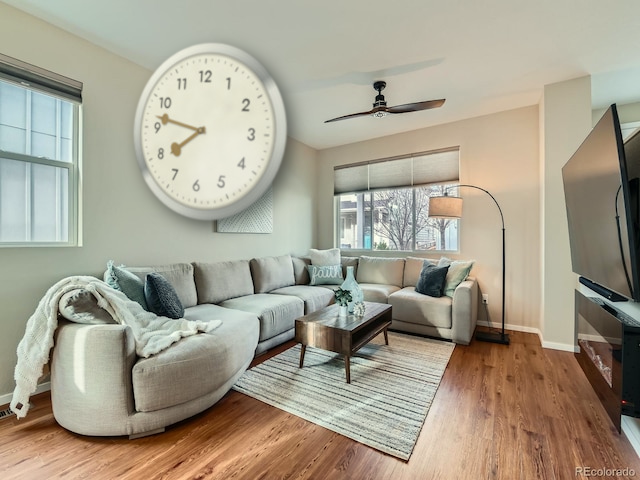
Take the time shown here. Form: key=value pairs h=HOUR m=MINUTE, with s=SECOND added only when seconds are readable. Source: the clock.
h=7 m=47
